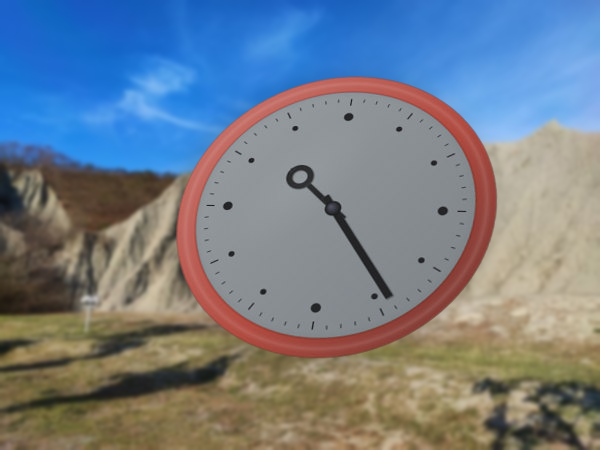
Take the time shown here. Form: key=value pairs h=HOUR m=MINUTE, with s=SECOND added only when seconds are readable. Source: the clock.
h=10 m=24
